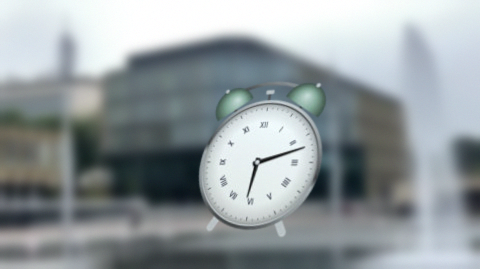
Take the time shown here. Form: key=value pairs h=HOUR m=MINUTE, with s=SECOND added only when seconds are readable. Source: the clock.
h=6 m=12
